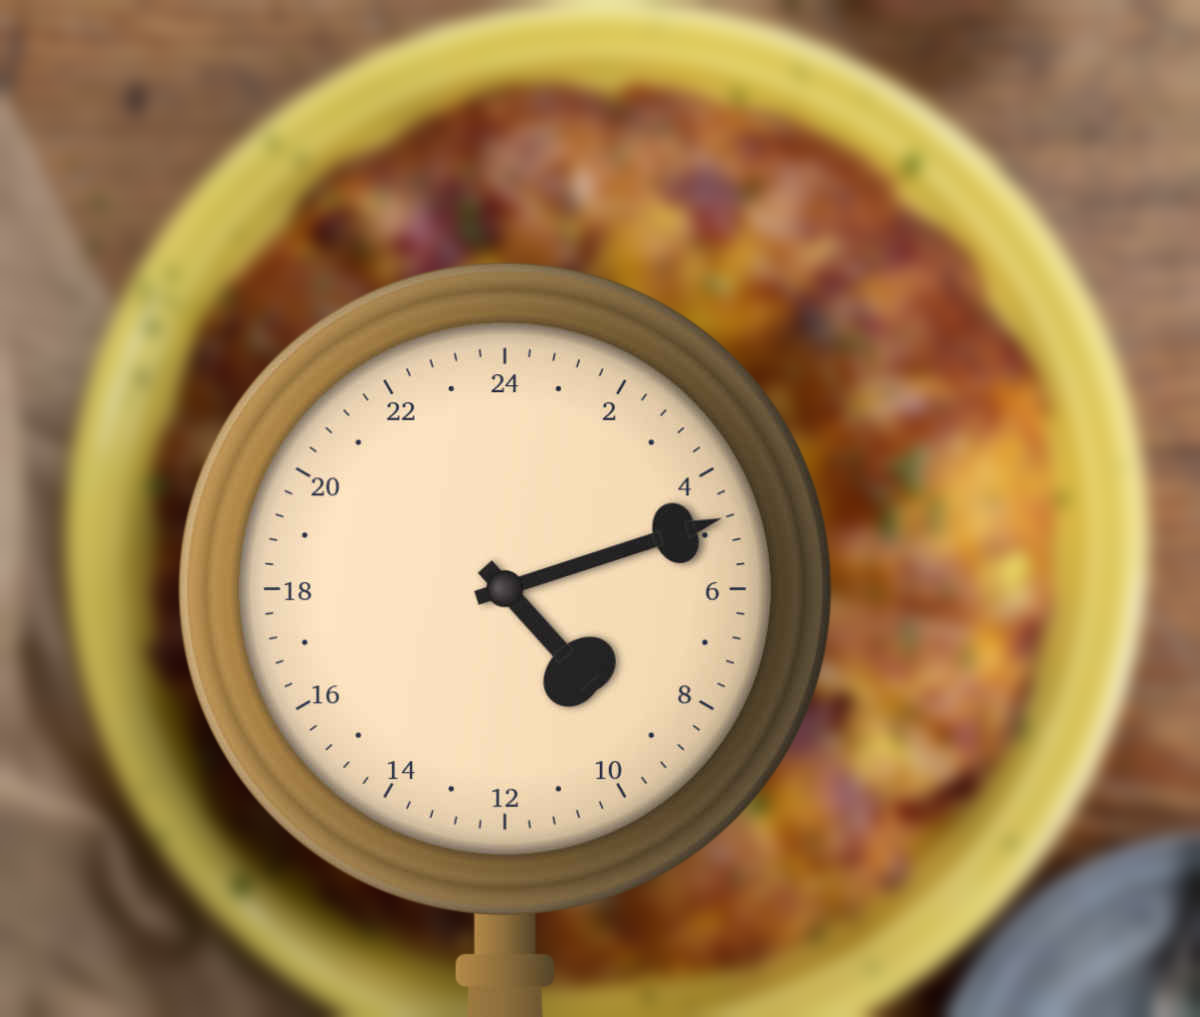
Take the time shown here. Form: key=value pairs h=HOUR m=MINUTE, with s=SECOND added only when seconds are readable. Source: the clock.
h=9 m=12
